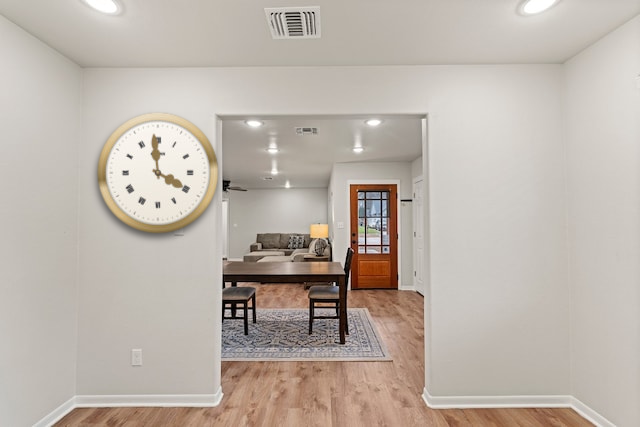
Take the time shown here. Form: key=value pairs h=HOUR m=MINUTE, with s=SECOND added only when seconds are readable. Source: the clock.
h=3 m=59
